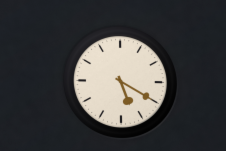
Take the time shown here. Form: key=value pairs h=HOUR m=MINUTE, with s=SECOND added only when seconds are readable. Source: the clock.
h=5 m=20
